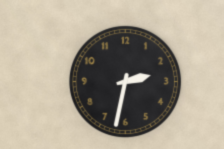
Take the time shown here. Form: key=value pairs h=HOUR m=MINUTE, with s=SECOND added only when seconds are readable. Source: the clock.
h=2 m=32
